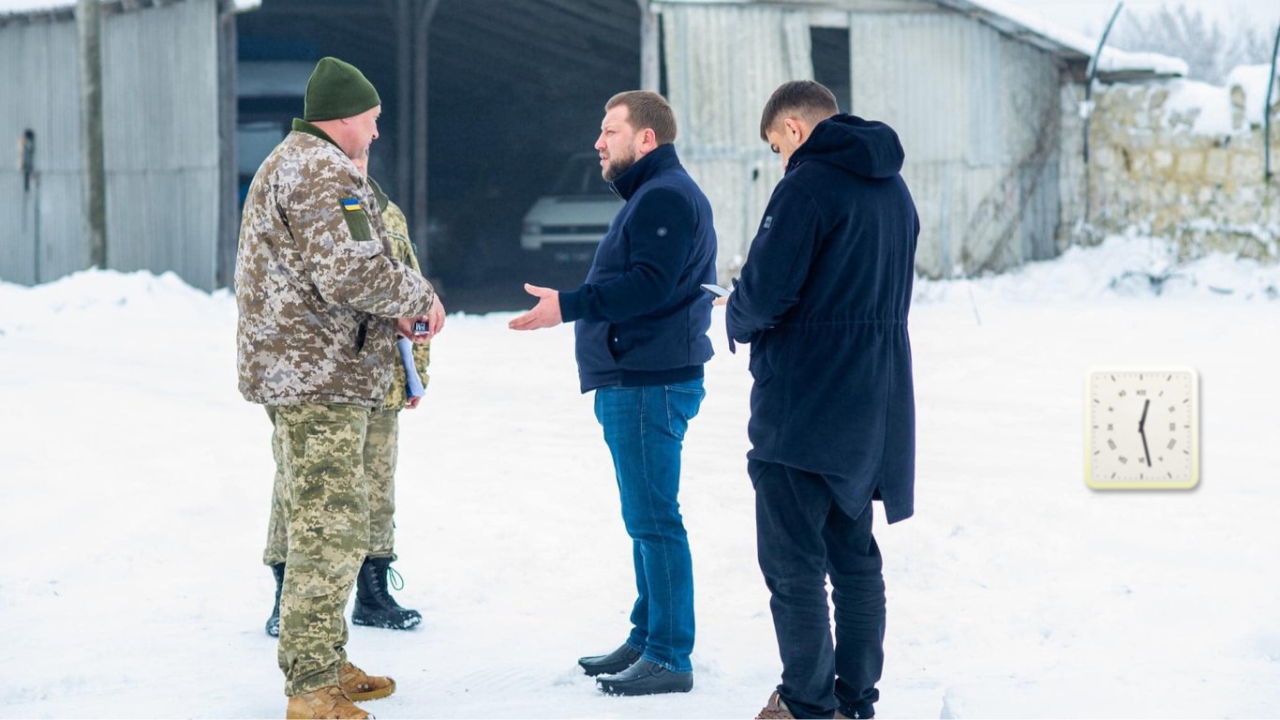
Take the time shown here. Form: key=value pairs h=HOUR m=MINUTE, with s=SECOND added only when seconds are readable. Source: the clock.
h=12 m=28
